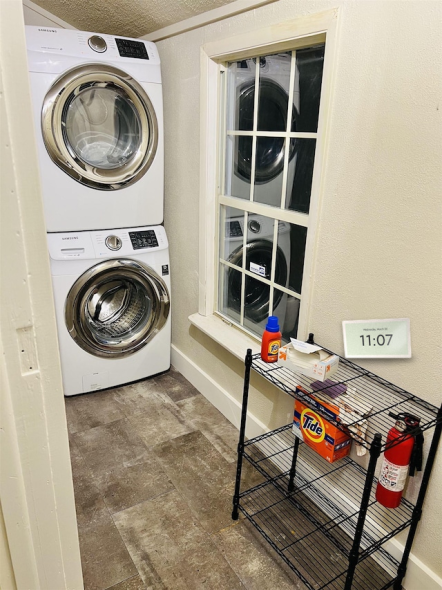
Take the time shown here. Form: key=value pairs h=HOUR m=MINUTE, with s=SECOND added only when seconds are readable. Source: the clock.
h=11 m=7
